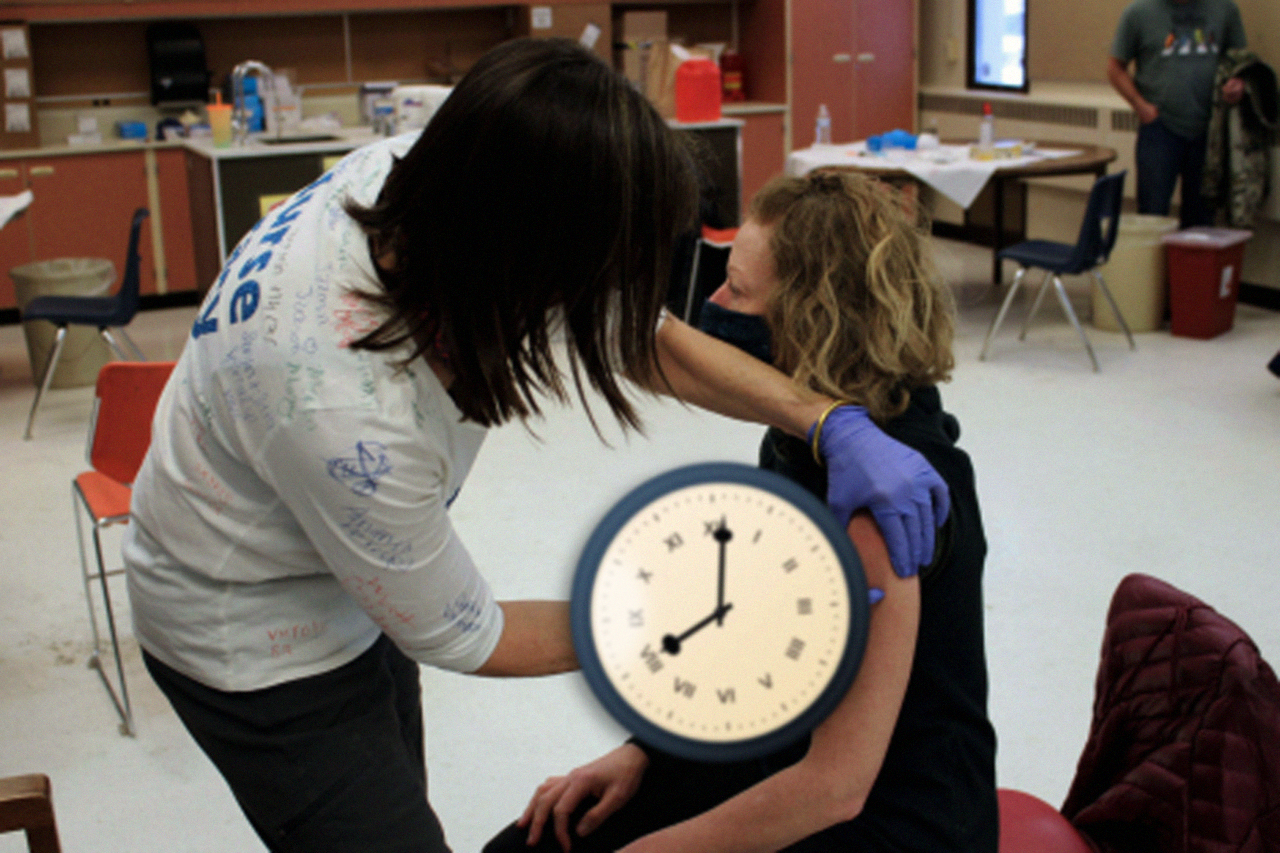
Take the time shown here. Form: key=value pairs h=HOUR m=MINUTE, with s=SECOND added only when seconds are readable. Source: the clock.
h=8 m=1
